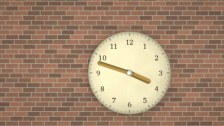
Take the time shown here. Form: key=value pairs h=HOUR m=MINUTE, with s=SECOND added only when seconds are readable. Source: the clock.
h=3 m=48
